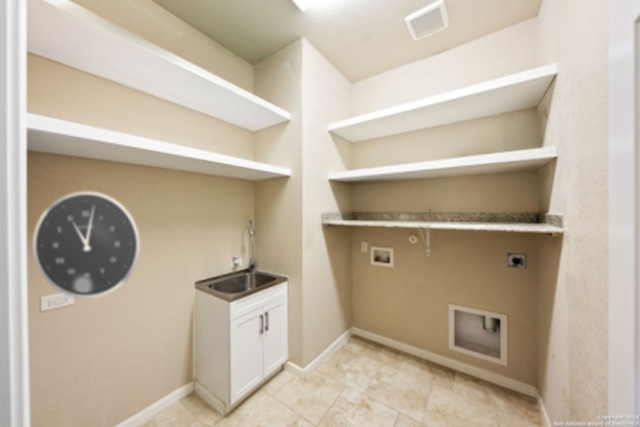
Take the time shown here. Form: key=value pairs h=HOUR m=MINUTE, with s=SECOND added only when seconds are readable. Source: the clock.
h=11 m=2
